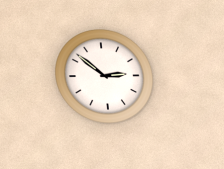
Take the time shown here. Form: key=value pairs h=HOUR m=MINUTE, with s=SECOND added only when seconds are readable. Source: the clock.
h=2 m=52
